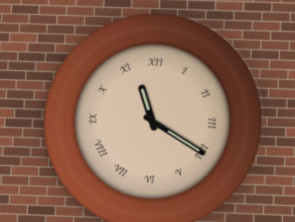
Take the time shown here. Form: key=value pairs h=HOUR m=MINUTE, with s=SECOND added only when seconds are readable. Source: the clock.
h=11 m=20
